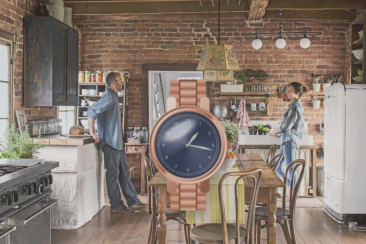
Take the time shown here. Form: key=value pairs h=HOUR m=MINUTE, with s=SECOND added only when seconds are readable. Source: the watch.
h=1 m=17
